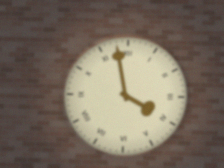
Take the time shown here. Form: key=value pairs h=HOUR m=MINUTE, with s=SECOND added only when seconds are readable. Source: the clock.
h=3 m=58
